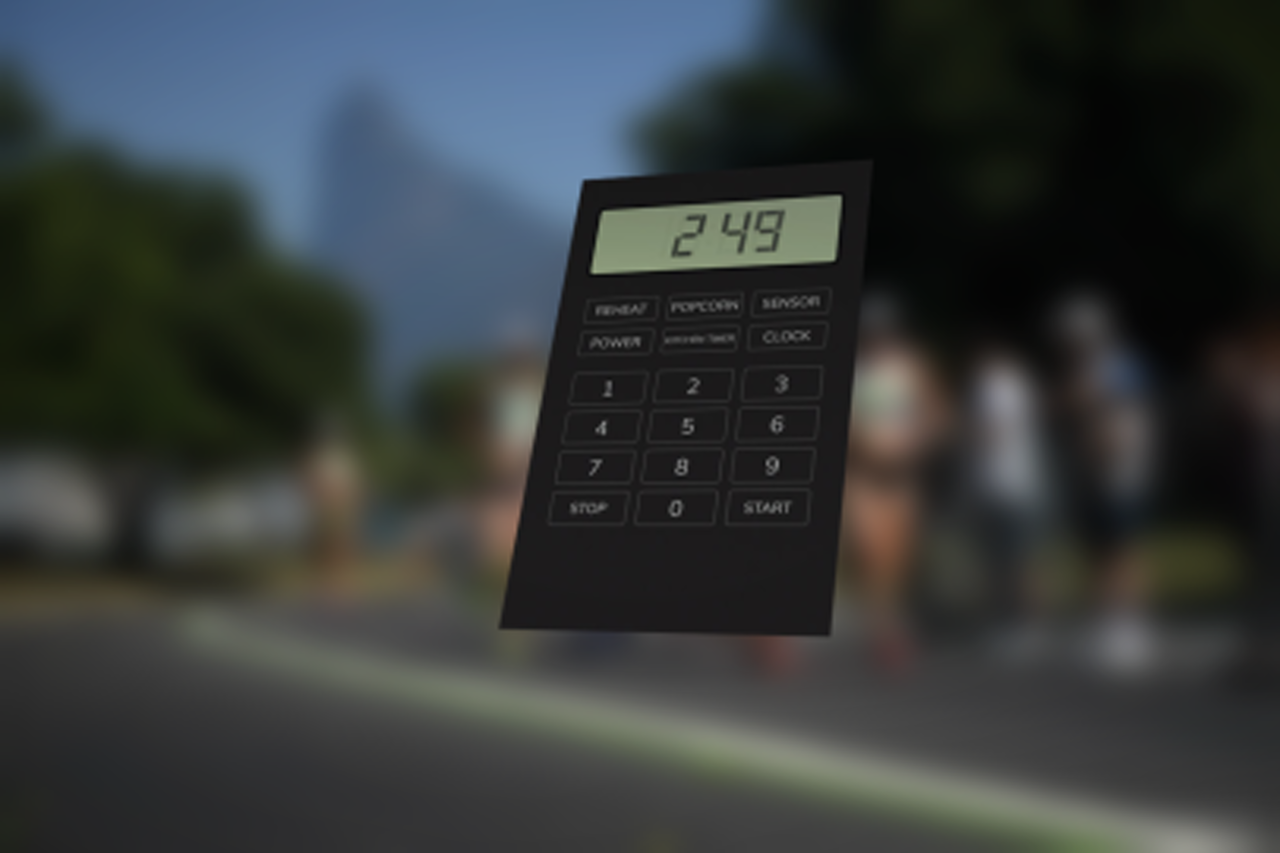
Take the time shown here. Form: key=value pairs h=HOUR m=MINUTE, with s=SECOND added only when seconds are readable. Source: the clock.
h=2 m=49
